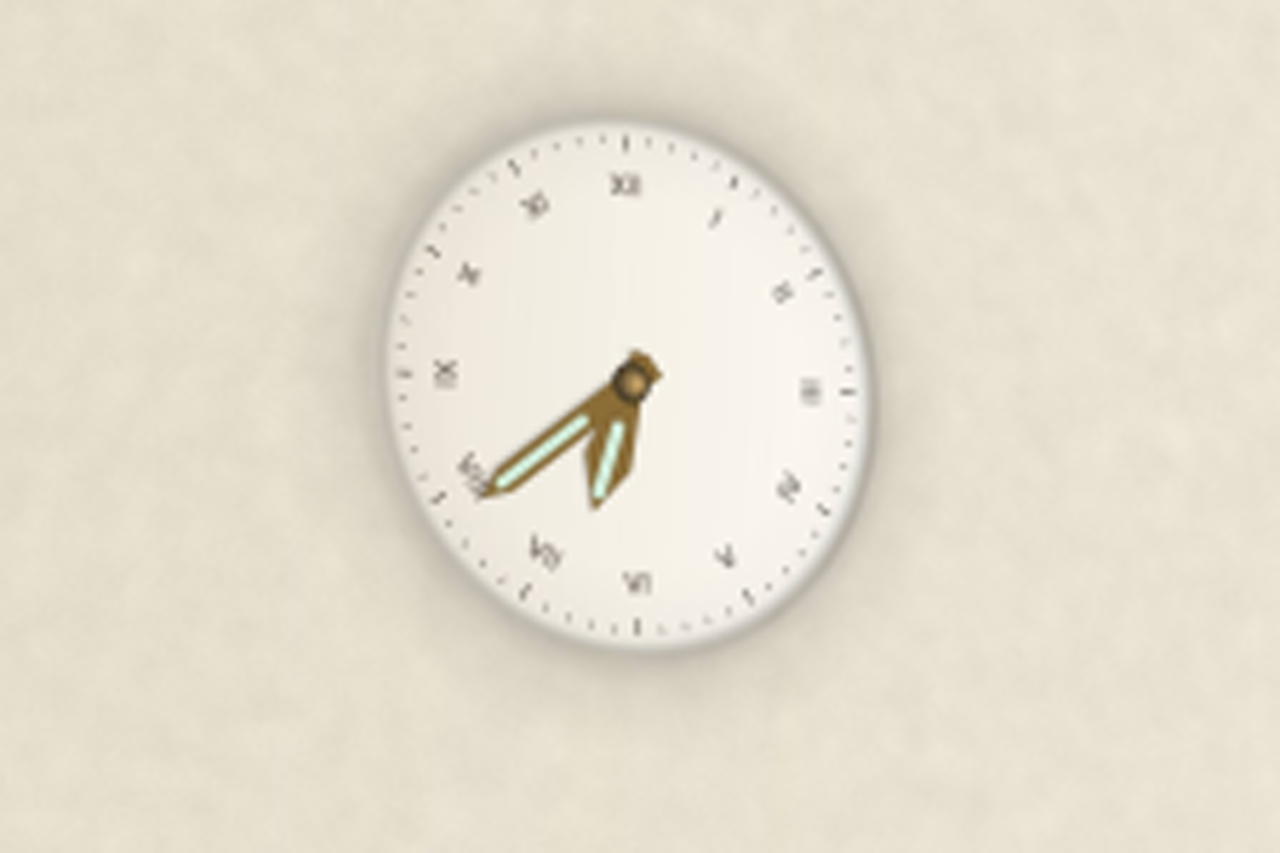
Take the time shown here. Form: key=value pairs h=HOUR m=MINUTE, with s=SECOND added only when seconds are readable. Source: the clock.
h=6 m=39
